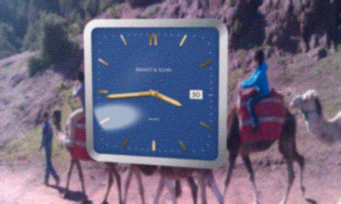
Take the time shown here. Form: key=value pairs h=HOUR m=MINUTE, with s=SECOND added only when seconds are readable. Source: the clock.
h=3 m=44
